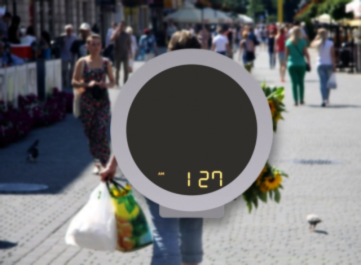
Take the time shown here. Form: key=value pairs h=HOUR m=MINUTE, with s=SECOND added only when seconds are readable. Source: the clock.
h=1 m=27
